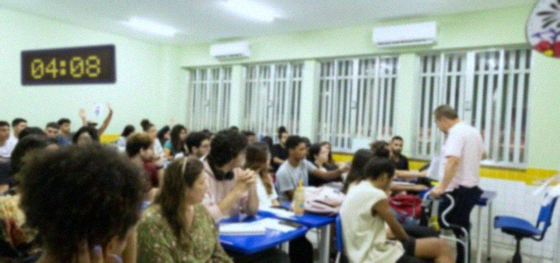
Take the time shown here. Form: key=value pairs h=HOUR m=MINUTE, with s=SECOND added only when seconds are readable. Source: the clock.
h=4 m=8
